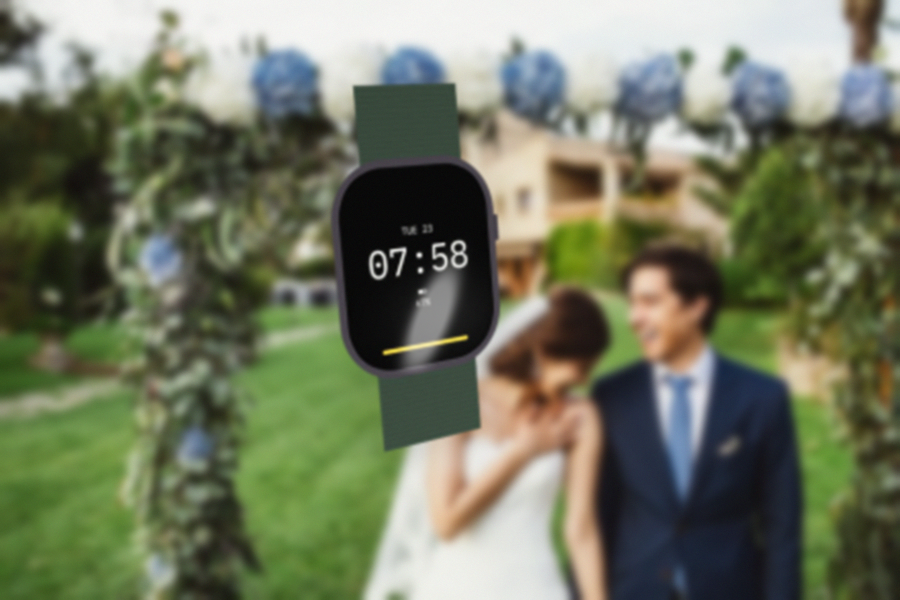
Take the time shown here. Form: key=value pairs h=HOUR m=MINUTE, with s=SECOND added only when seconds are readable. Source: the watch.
h=7 m=58
